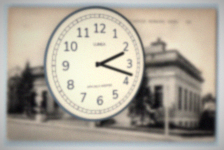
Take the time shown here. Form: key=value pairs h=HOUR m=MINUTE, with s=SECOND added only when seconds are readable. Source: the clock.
h=2 m=18
